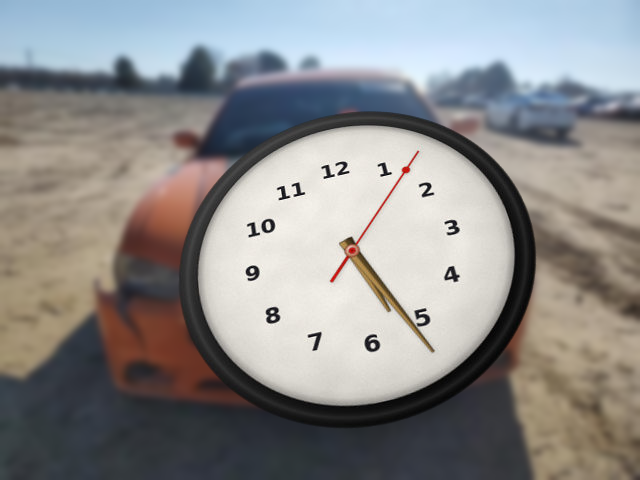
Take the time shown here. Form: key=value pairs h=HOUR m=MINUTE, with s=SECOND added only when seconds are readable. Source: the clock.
h=5 m=26 s=7
